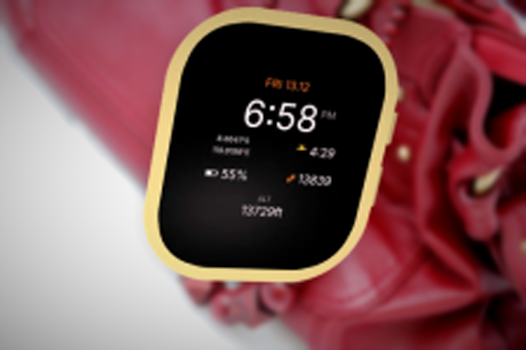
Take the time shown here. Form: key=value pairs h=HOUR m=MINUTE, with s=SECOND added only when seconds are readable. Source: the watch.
h=6 m=58
